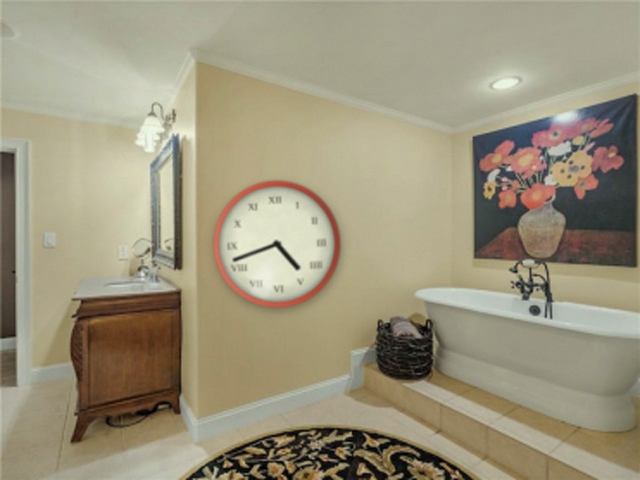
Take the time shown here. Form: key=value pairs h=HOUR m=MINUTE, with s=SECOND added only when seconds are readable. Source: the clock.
h=4 m=42
